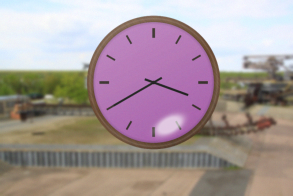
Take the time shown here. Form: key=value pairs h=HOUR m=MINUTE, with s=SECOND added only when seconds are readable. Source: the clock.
h=3 m=40
